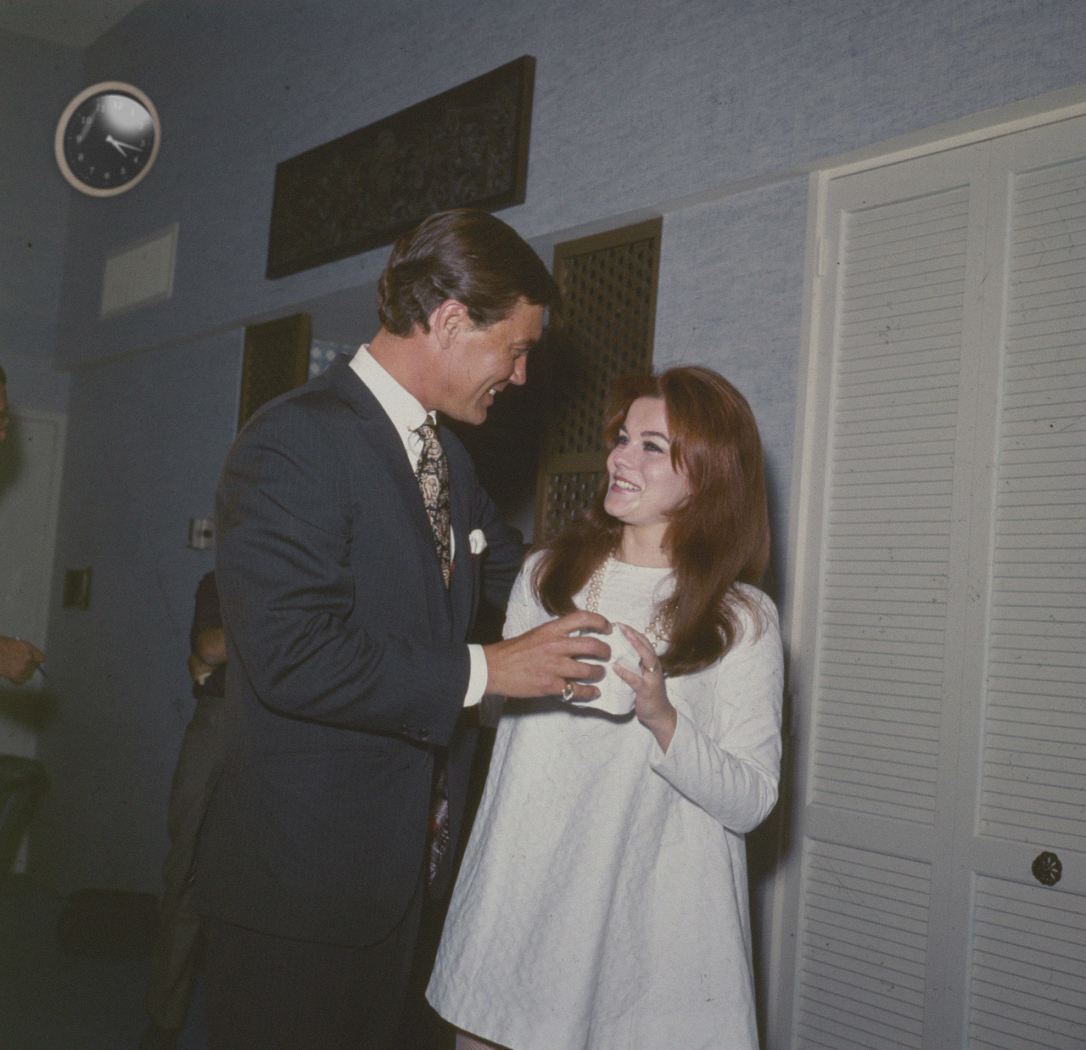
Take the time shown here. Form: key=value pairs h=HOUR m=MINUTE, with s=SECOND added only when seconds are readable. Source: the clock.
h=4 m=17
